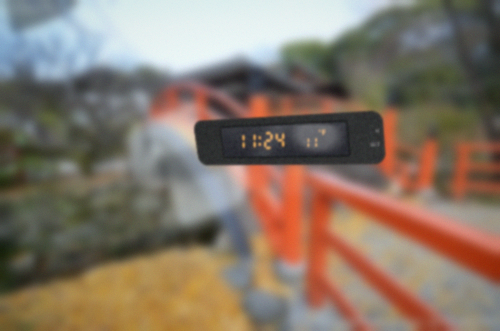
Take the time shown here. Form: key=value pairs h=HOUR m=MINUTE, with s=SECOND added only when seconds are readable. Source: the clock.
h=11 m=24
